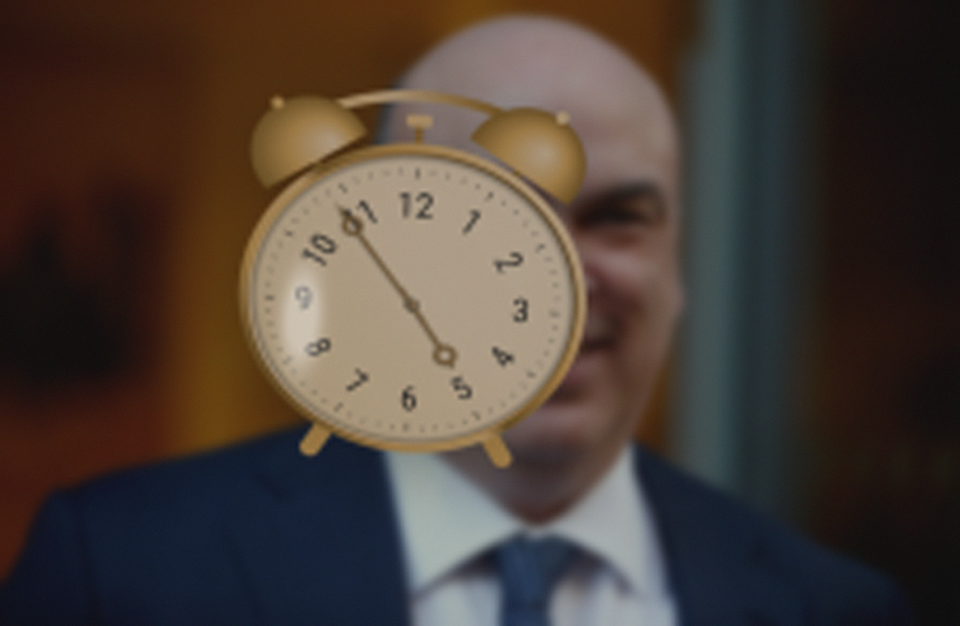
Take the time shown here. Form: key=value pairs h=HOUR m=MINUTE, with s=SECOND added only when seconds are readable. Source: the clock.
h=4 m=54
